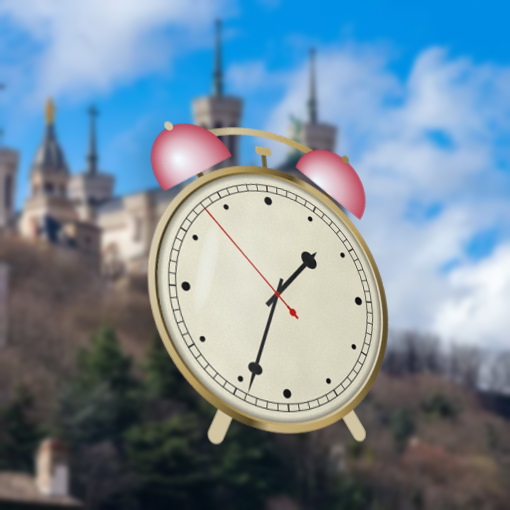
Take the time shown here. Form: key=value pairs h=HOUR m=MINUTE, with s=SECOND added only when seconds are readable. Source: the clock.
h=1 m=33 s=53
